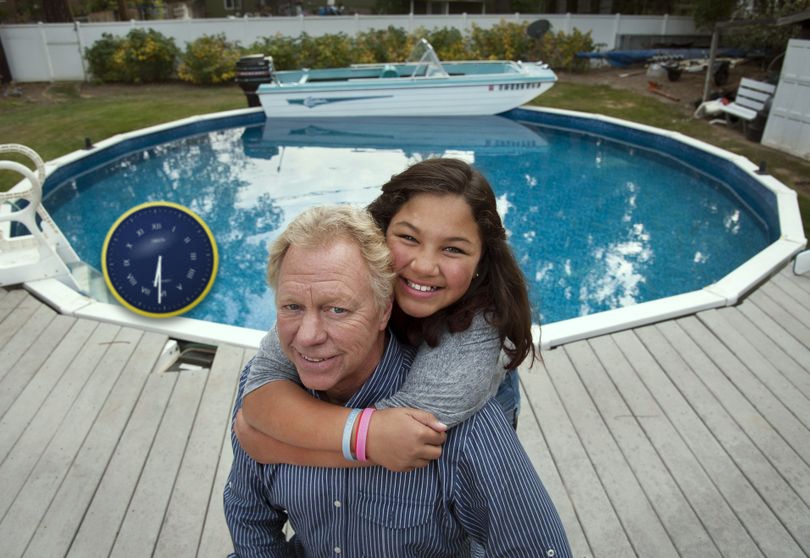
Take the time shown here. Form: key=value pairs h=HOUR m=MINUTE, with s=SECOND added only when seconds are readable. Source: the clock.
h=6 m=31
